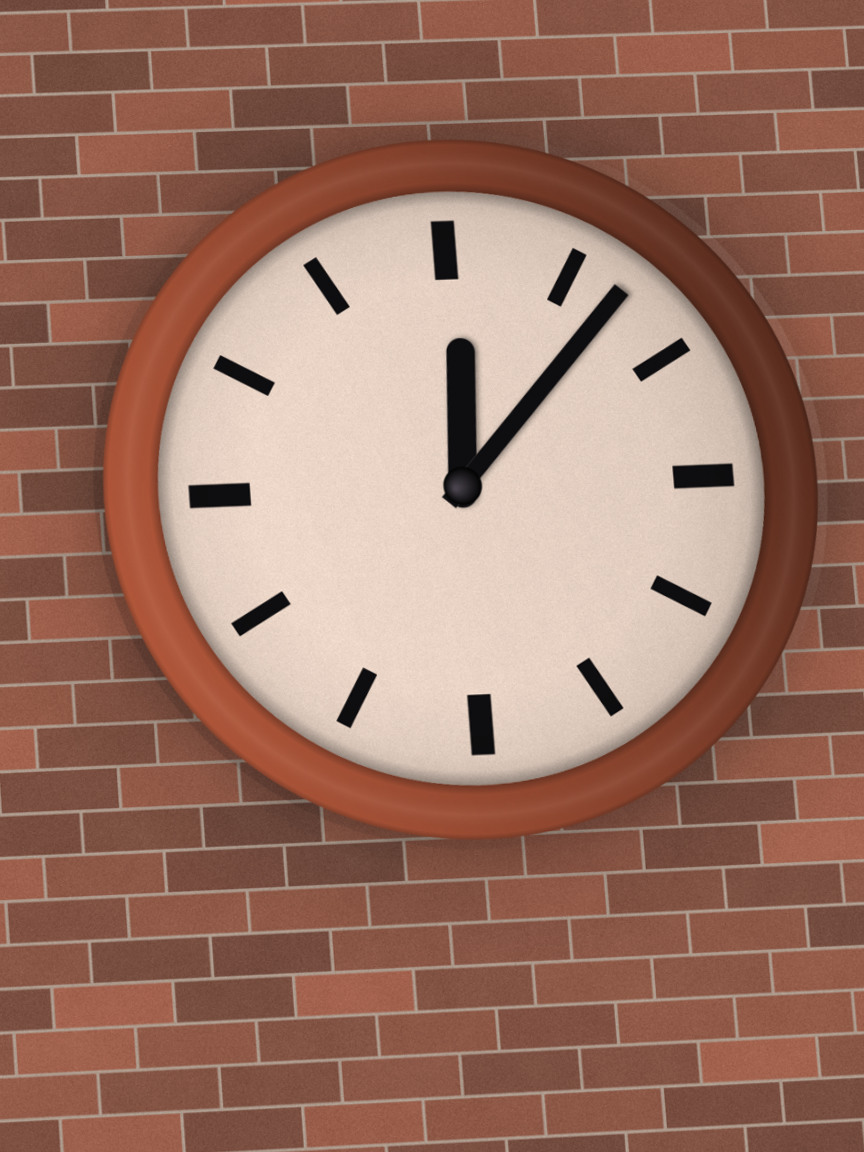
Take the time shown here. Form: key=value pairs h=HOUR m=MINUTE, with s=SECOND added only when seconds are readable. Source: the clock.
h=12 m=7
